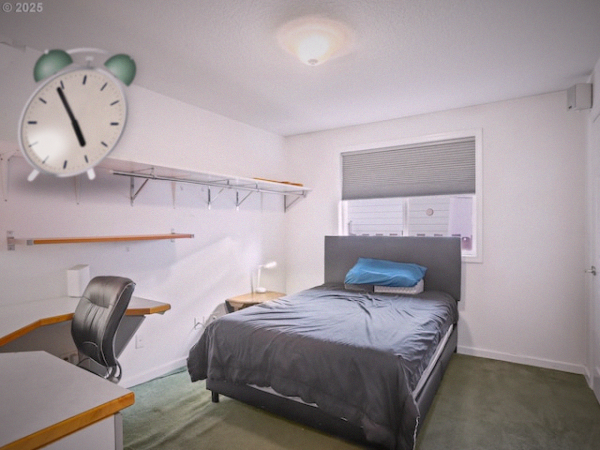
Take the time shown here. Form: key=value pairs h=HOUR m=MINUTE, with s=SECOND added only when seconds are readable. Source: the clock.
h=4 m=54
